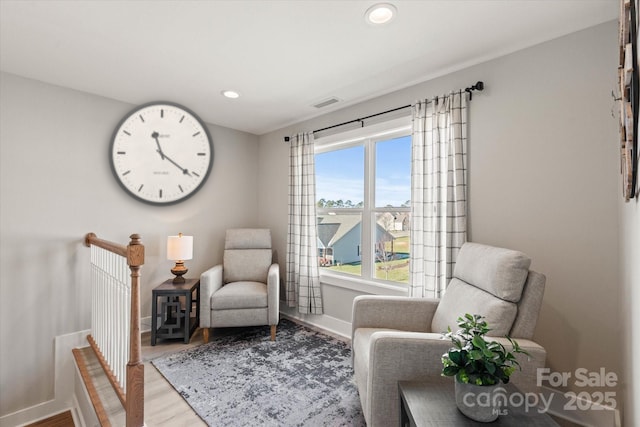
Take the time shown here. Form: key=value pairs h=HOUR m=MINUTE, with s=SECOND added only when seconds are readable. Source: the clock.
h=11 m=21
